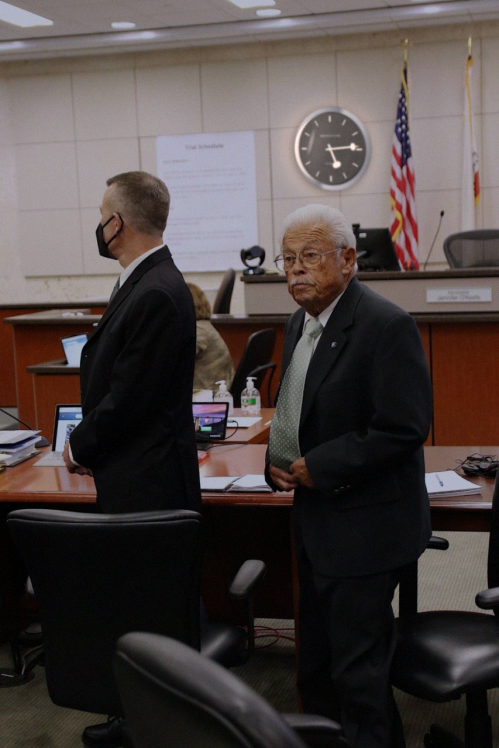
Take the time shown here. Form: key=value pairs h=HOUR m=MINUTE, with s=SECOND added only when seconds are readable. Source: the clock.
h=5 m=14
